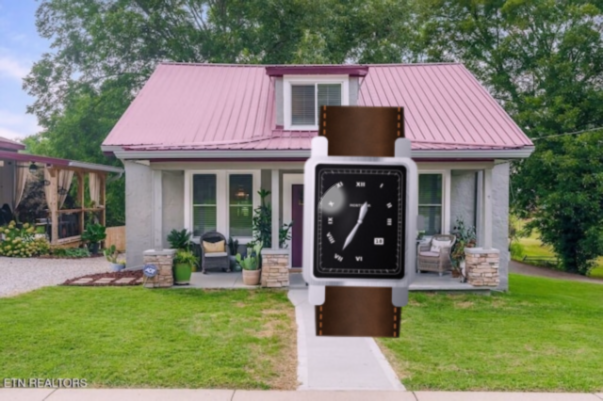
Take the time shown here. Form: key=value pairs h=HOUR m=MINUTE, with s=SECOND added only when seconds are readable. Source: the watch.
h=12 m=35
